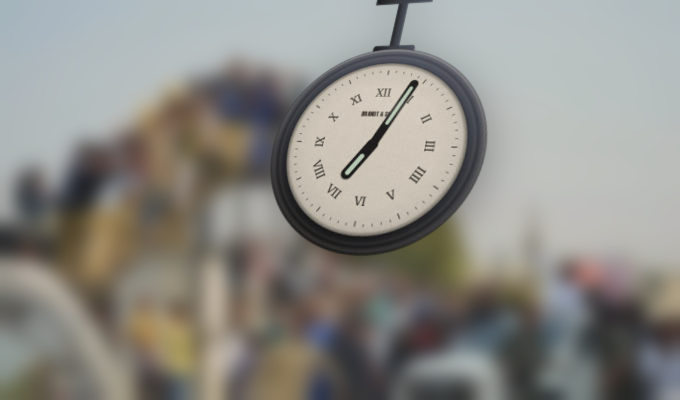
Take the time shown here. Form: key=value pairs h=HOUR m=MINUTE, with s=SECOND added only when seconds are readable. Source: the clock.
h=7 m=4
